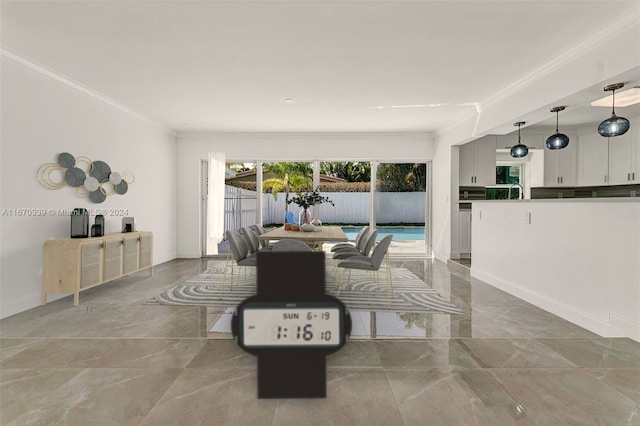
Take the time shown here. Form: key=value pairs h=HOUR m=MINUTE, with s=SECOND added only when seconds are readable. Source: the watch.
h=1 m=16 s=10
